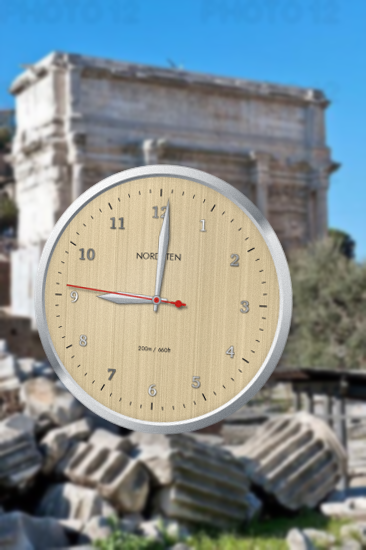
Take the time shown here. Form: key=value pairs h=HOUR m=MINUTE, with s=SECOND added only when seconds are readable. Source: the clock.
h=9 m=0 s=46
